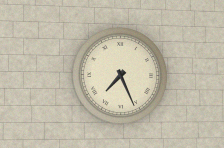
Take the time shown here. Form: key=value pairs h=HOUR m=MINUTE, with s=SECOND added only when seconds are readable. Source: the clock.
h=7 m=26
